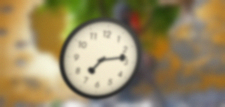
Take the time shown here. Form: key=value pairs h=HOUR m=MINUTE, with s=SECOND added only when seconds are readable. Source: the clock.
h=7 m=13
